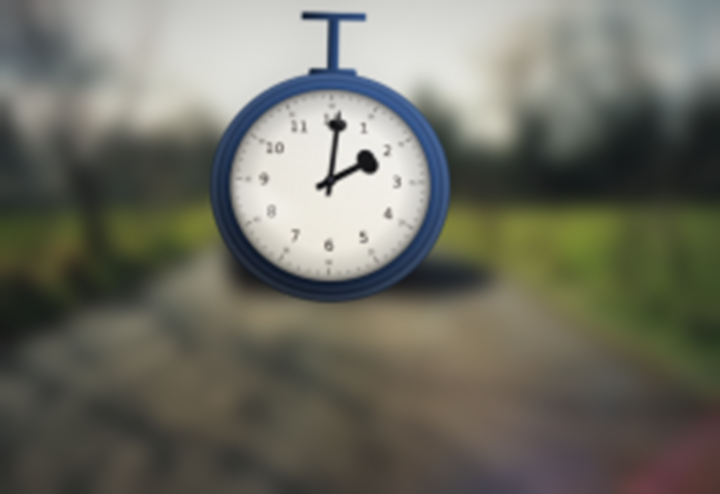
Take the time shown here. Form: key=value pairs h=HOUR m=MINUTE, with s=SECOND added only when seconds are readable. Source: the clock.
h=2 m=1
